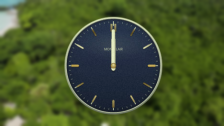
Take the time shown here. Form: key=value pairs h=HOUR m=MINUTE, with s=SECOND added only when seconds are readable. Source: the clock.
h=12 m=0
